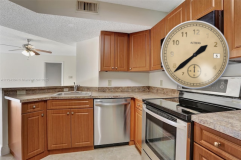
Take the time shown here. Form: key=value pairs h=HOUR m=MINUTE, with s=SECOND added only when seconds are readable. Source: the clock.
h=1 m=38
